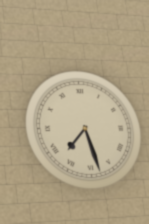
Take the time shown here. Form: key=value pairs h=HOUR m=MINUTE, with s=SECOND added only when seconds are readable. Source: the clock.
h=7 m=28
